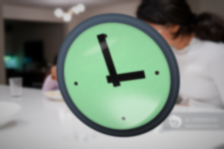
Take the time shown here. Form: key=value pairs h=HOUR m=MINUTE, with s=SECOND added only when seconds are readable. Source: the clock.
h=2 m=59
